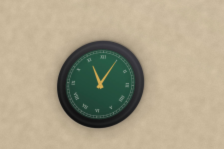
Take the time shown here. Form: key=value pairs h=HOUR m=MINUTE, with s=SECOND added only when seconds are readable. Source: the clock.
h=11 m=5
